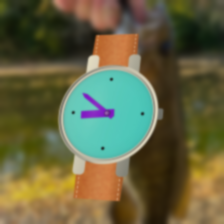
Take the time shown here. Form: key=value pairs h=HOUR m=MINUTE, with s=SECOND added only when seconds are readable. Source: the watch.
h=8 m=51
